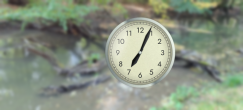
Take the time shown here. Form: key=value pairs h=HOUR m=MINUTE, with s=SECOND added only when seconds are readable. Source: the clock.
h=7 m=4
